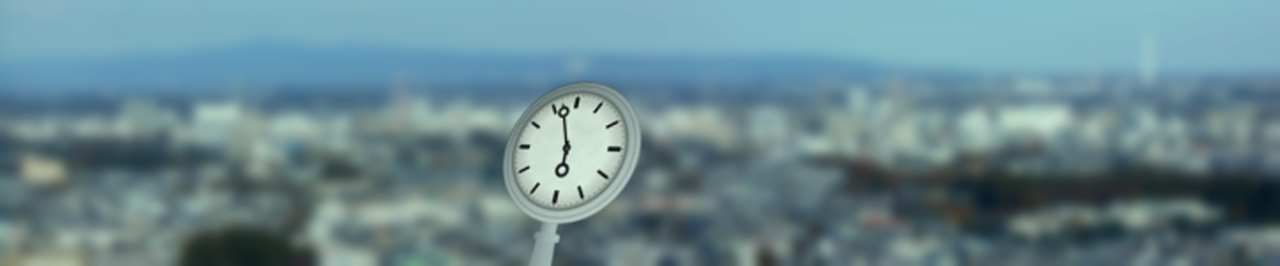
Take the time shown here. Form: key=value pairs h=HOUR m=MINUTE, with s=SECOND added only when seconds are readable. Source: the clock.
h=5 m=57
